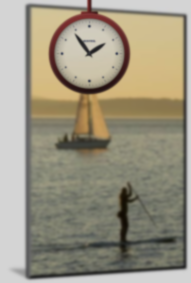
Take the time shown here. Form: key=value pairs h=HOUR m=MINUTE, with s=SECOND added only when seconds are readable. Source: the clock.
h=1 m=54
